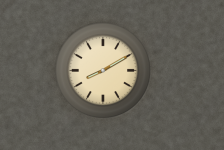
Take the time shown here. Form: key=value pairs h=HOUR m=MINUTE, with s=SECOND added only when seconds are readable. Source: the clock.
h=8 m=10
